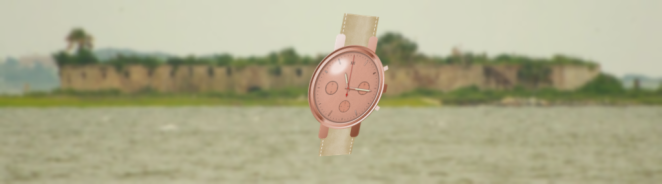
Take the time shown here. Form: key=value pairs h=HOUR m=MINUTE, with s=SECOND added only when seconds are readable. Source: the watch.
h=11 m=16
